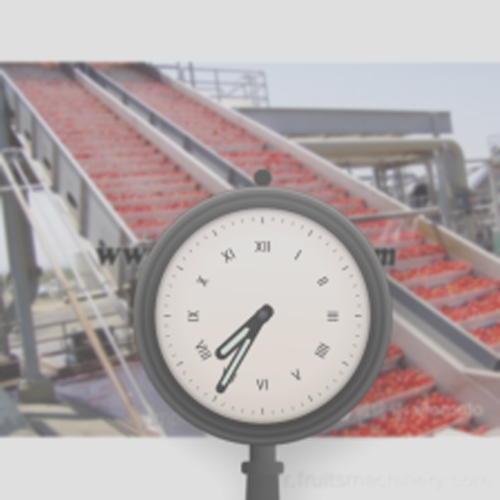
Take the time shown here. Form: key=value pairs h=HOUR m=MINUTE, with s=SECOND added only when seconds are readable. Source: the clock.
h=7 m=35
